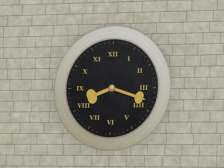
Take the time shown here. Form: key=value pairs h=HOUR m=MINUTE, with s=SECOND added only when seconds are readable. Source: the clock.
h=8 m=18
